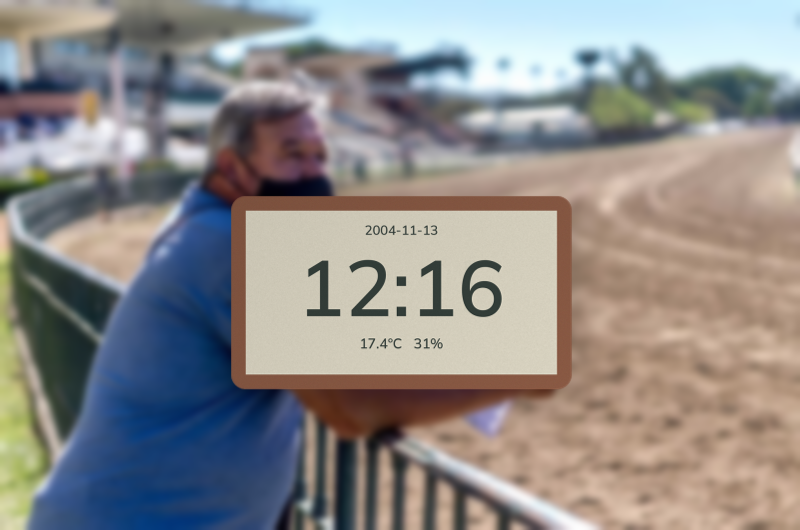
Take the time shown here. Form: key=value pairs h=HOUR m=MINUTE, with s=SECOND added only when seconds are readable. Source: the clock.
h=12 m=16
